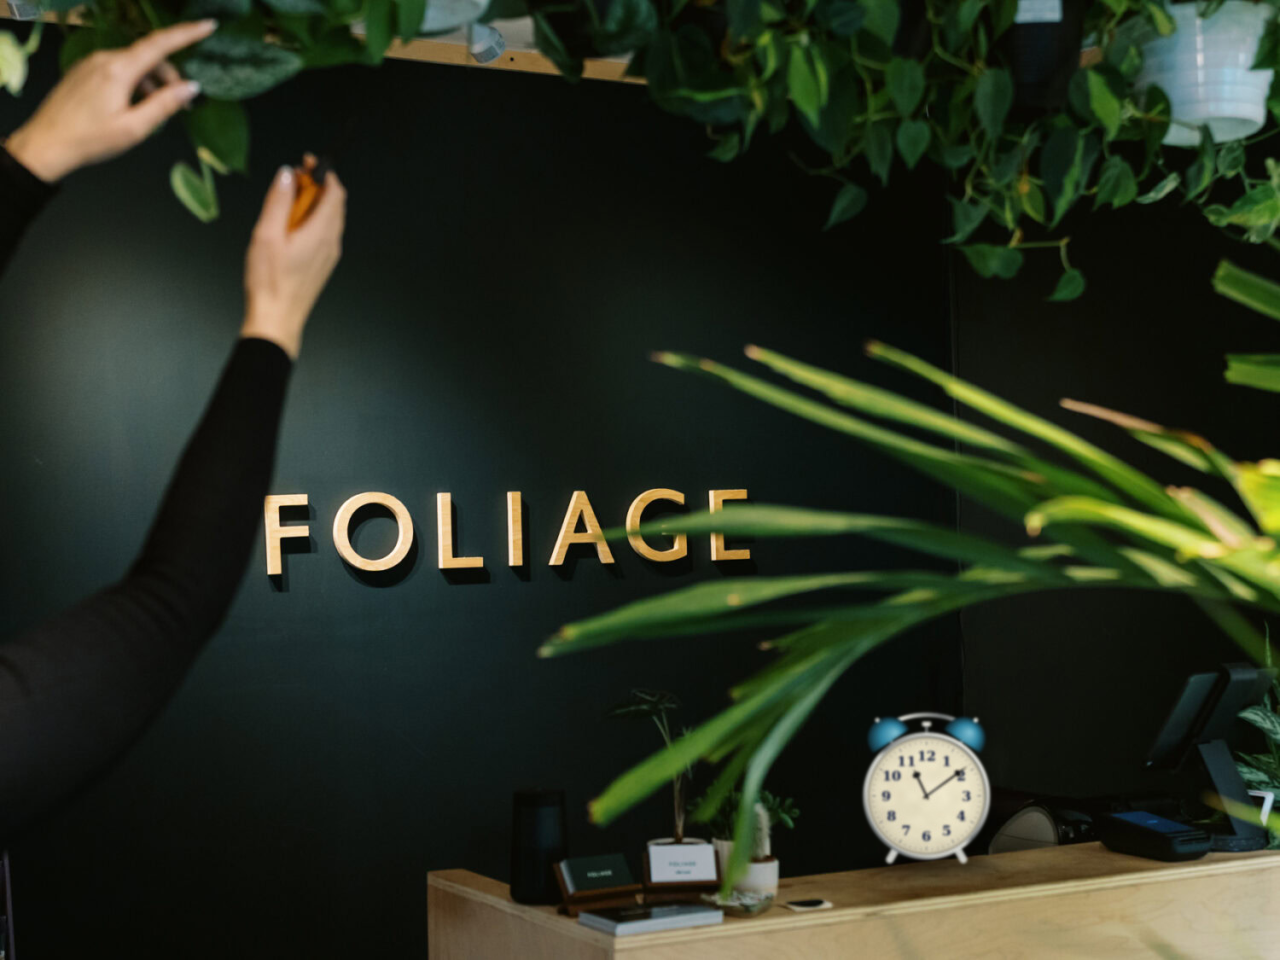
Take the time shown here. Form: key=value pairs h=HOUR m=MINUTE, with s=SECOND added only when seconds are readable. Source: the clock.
h=11 m=9
